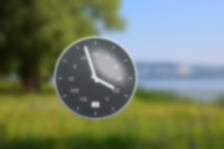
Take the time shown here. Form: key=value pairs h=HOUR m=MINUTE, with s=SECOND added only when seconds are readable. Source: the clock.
h=3 m=57
